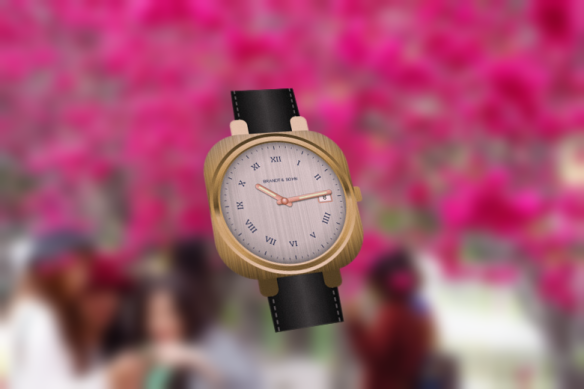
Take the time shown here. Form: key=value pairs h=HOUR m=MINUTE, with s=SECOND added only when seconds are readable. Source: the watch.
h=10 m=14
